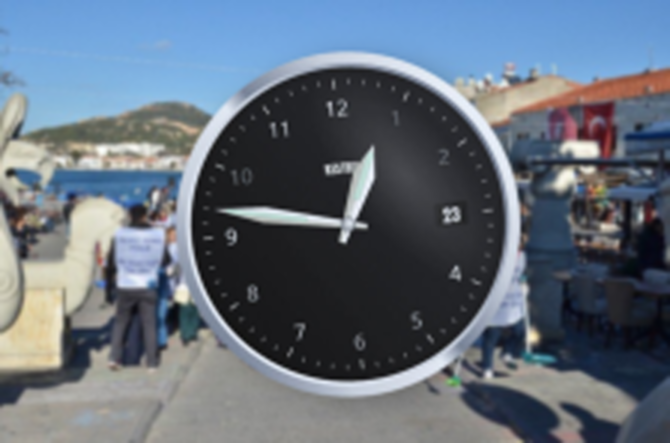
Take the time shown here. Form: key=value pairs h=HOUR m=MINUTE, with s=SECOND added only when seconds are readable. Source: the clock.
h=12 m=47
